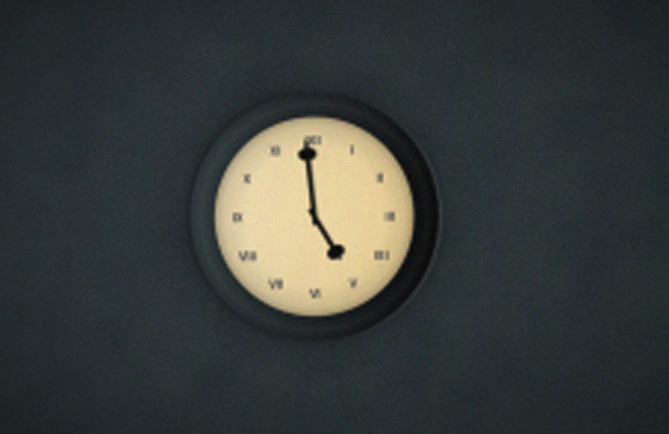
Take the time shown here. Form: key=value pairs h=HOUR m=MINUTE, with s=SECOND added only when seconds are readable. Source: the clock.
h=4 m=59
